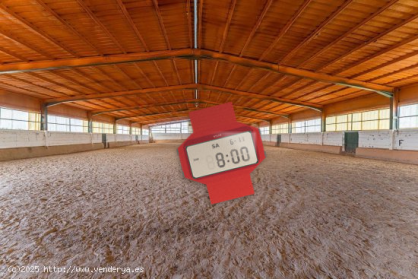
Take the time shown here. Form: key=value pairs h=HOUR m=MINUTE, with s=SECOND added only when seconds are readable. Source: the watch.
h=8 m=0
